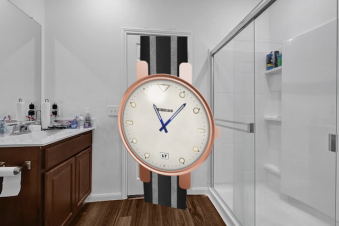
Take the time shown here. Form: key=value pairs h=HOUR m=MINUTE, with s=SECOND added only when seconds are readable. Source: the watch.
h=11 m=7
